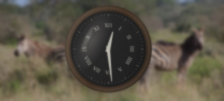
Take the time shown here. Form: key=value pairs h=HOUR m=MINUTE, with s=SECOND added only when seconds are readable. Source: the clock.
h=12 m=29
